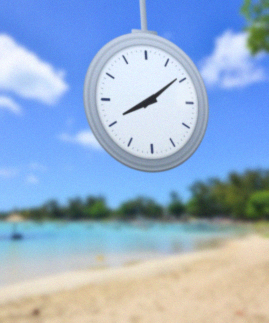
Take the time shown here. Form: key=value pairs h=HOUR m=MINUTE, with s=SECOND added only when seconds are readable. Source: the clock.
h=8 m=9
